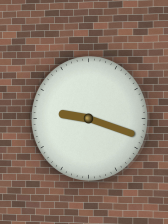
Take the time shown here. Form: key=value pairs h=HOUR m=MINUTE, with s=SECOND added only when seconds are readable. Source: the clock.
h=9 m=18
